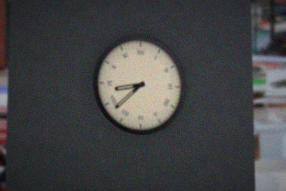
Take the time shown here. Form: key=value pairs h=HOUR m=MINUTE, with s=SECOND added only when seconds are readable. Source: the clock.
h=8 m=38
